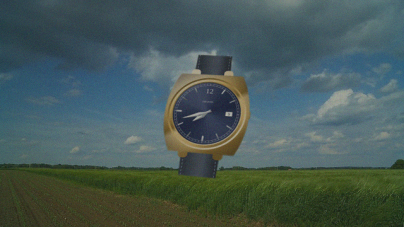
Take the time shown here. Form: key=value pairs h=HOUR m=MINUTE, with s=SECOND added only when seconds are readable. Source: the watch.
h=7 m=42
